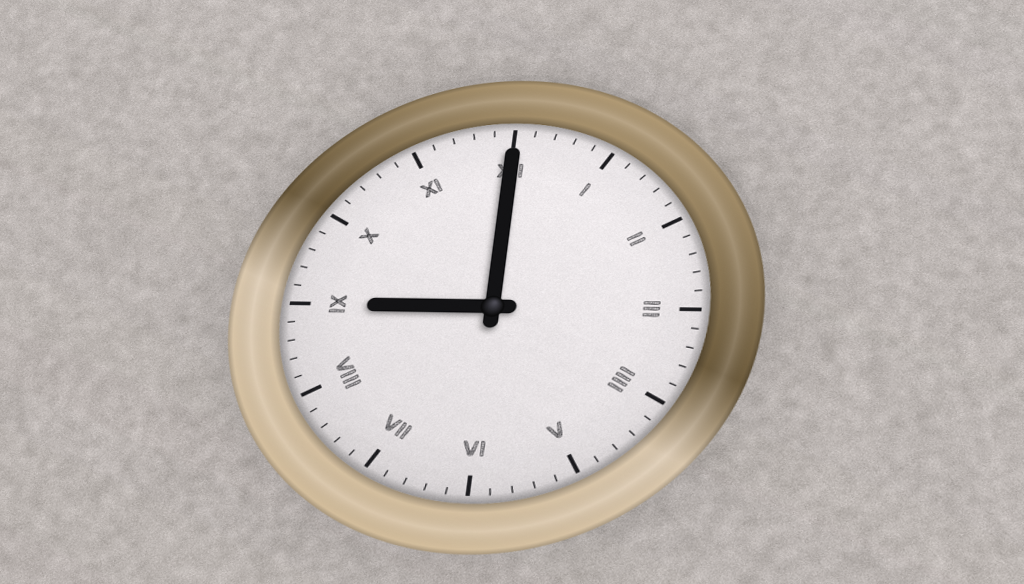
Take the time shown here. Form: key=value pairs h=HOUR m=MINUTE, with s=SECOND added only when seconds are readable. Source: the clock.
h=9 m=0
